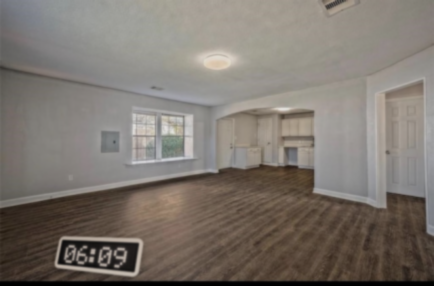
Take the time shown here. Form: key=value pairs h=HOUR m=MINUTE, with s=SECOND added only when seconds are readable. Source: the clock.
h=6 m=9
